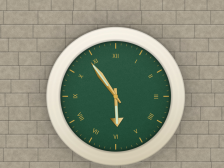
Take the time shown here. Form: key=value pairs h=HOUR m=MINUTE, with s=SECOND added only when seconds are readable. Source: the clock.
h=5 m=54
